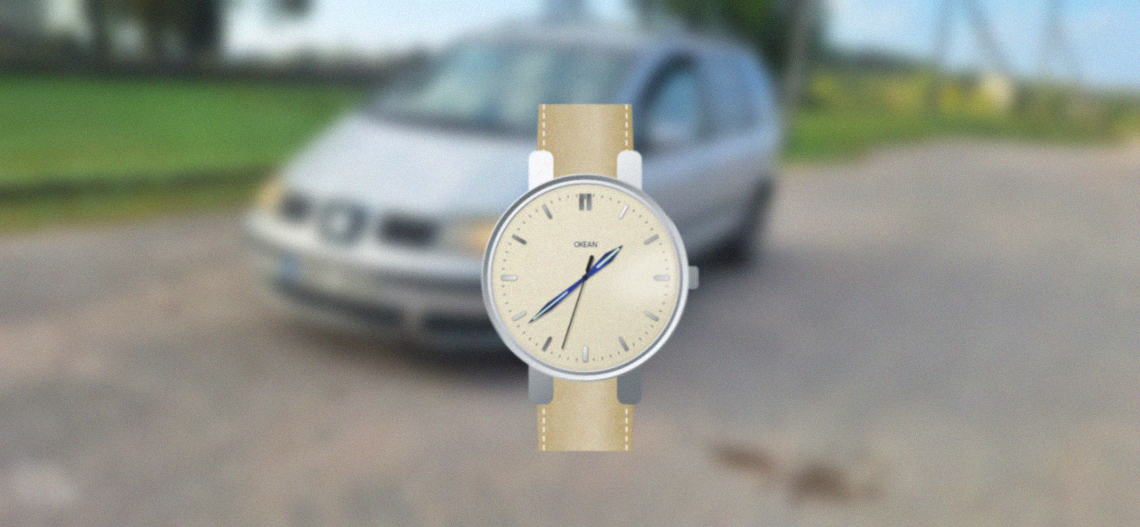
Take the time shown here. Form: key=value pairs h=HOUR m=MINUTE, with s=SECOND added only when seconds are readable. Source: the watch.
h=1 m=38 s=33
